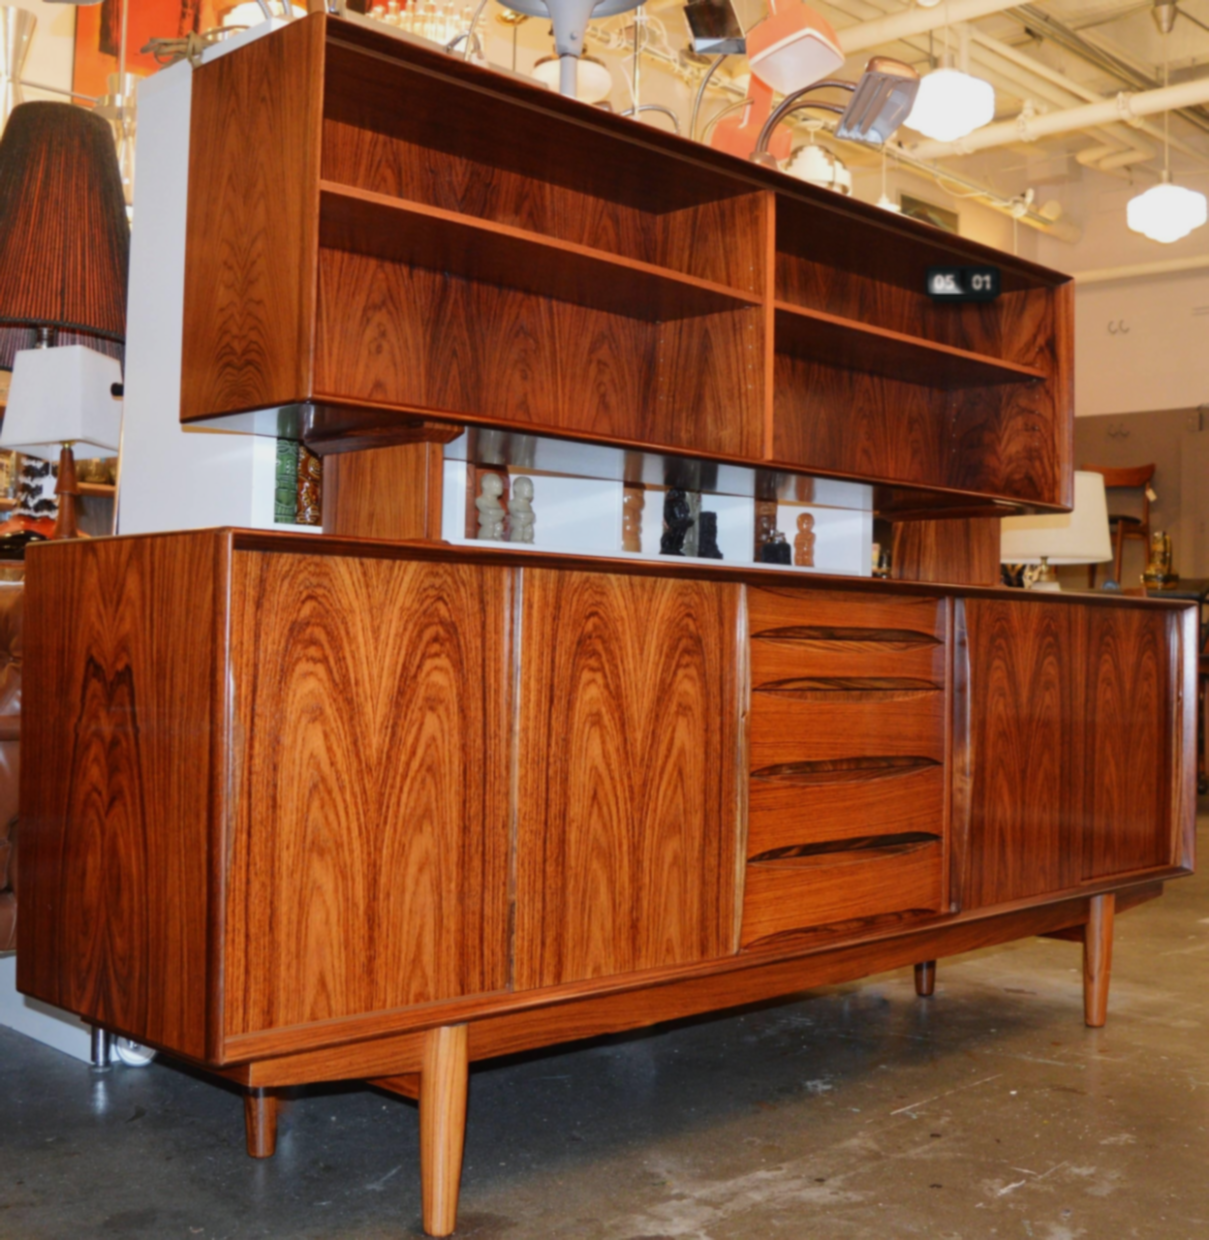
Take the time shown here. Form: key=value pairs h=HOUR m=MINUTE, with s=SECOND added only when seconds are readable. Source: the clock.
h=5 m=1
